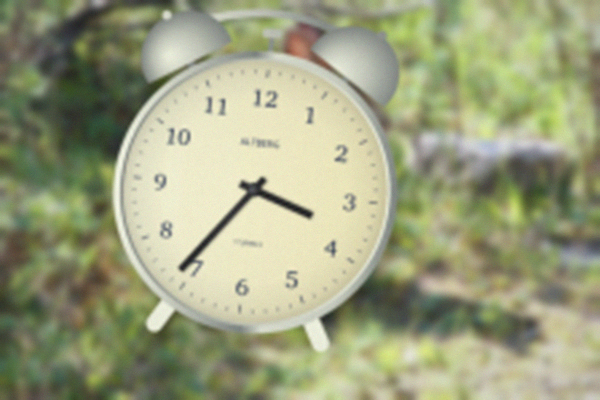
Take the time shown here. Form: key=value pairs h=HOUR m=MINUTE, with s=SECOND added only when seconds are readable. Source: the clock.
h=3 m=36
